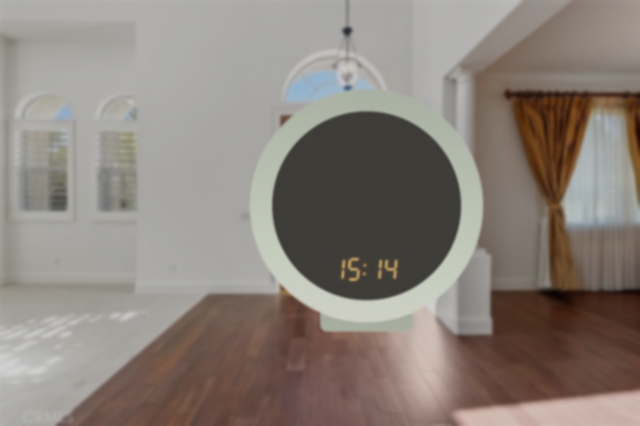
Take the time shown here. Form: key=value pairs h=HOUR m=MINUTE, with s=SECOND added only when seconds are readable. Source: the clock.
h=15 m=14
